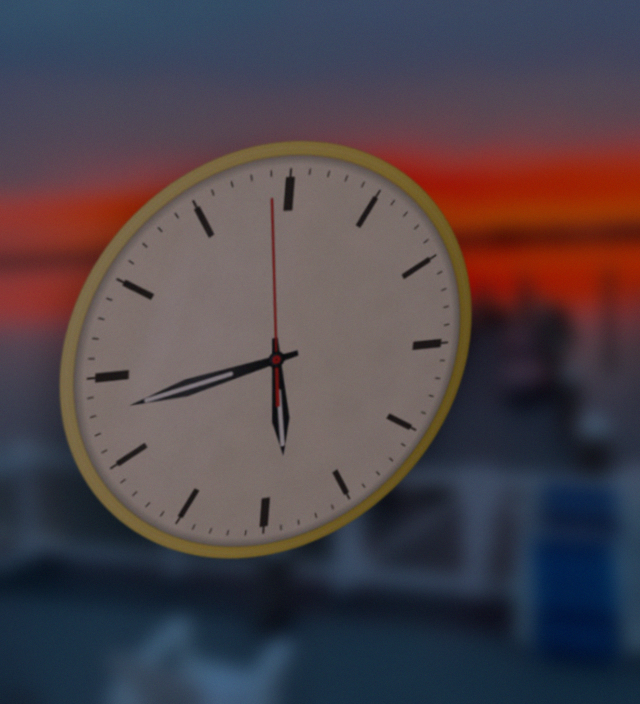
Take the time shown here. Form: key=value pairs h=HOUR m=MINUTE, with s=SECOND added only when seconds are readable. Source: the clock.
h=5 m=42 s=59
